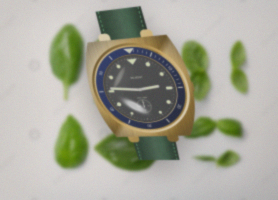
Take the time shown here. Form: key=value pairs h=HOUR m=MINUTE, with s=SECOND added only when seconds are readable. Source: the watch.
h=2 m=46
